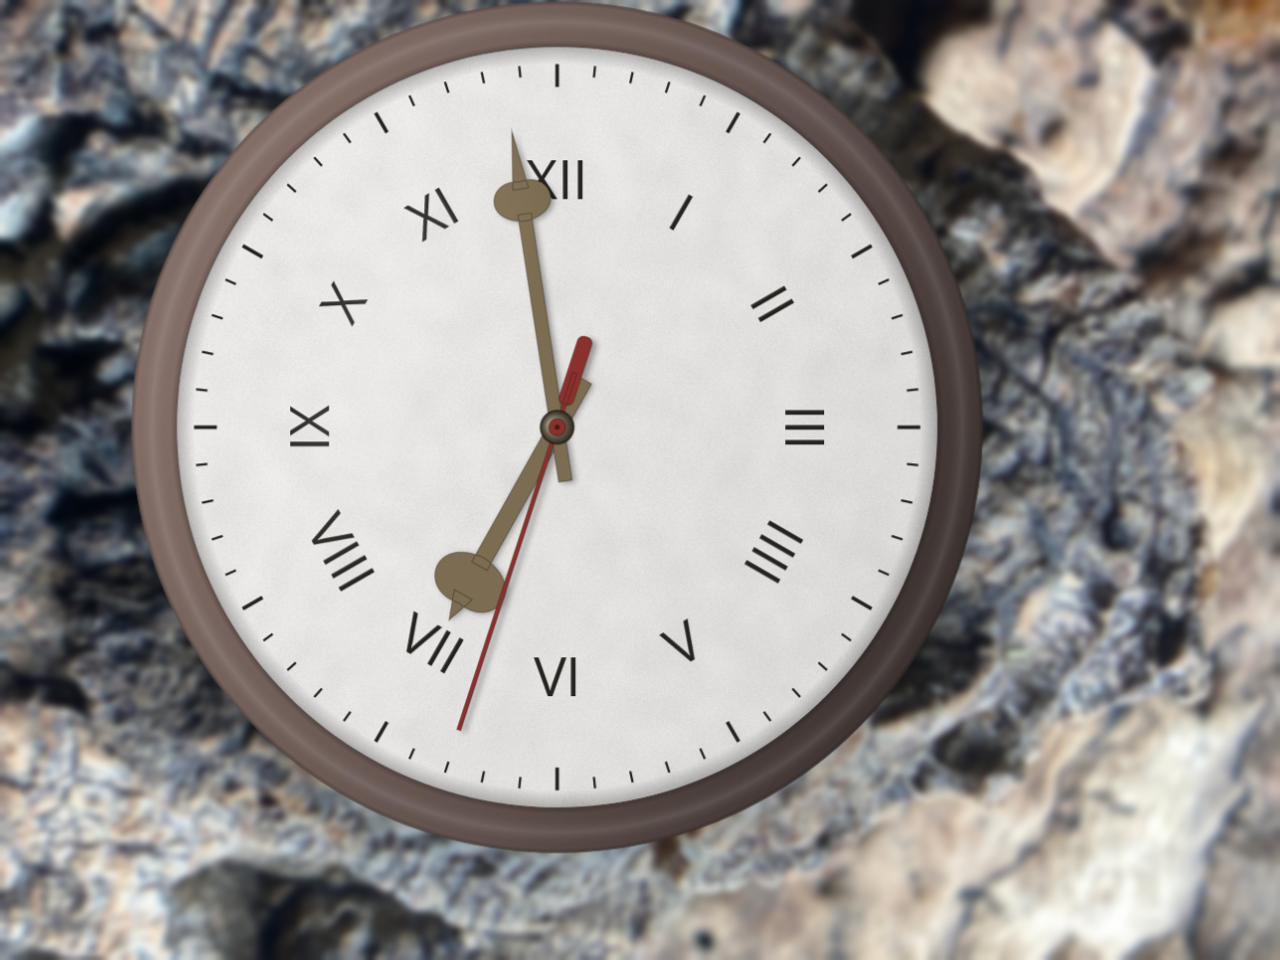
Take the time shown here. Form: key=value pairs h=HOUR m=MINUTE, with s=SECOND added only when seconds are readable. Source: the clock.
h=6 m=58 s=33
